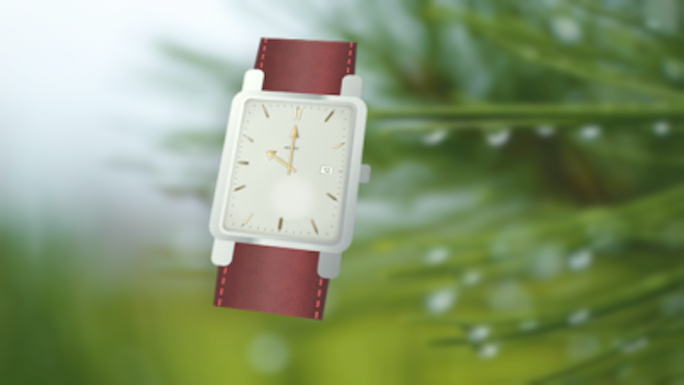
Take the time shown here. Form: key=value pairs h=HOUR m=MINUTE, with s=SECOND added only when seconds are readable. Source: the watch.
h=10 m=0
